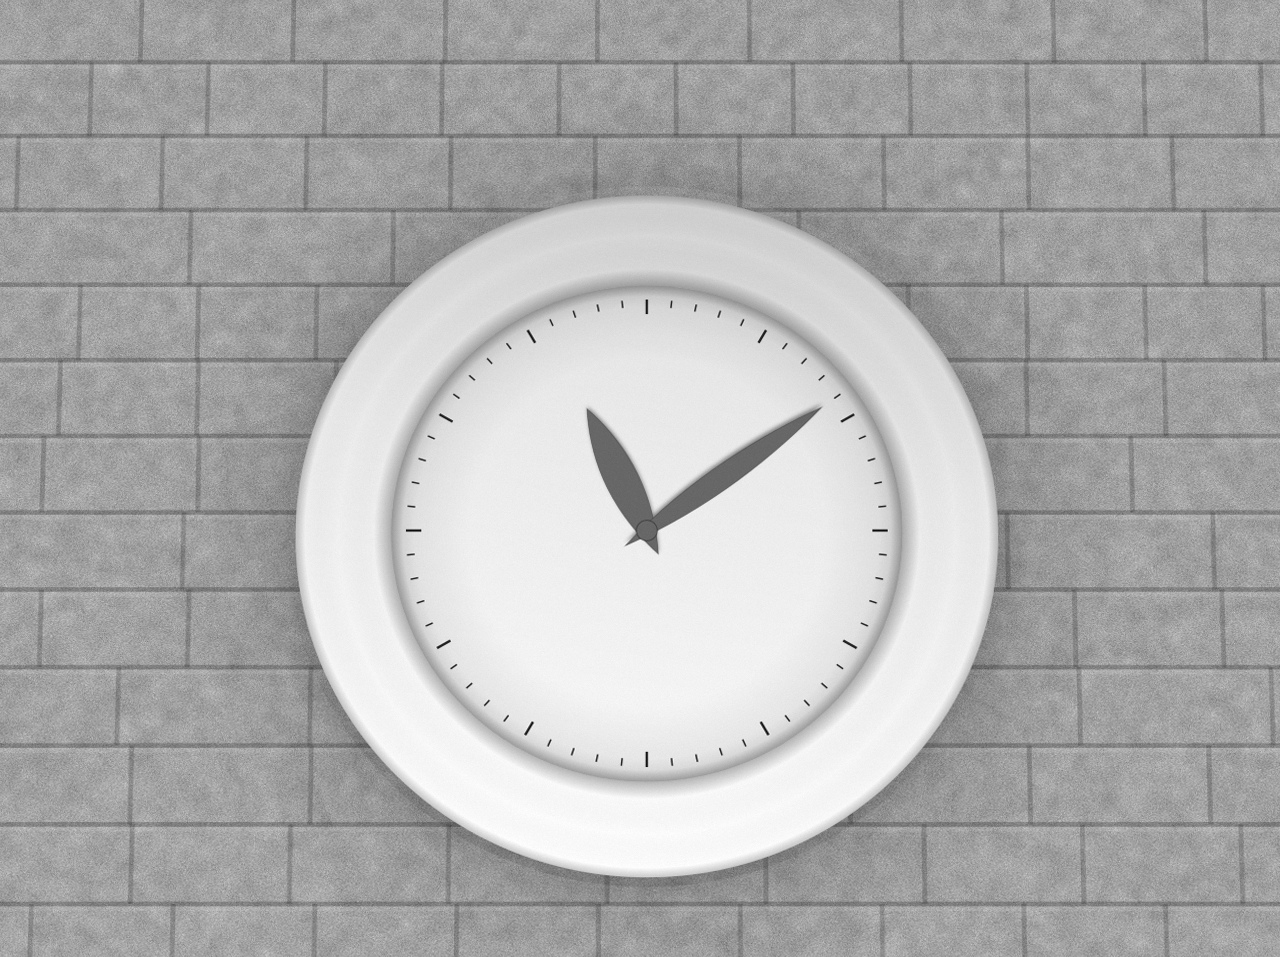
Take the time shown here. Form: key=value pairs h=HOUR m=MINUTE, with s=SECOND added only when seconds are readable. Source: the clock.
h=11 m=9
